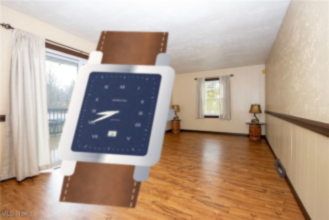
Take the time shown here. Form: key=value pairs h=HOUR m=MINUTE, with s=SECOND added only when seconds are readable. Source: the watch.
h=8 m=40
